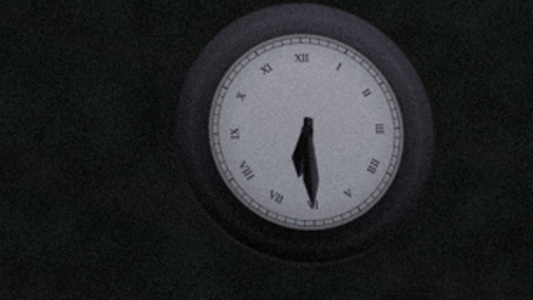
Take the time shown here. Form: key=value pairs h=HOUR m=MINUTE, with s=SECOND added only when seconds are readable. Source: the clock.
h=6 m=30
